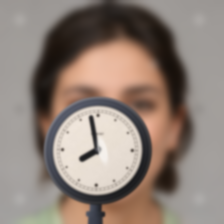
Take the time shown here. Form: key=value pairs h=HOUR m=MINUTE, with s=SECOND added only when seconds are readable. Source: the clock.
h=7 m=58
